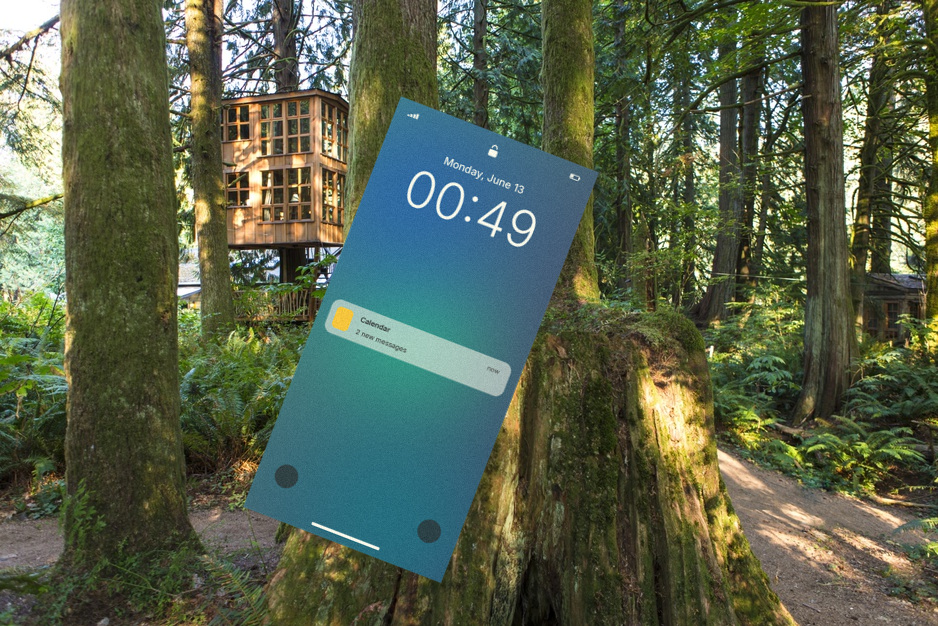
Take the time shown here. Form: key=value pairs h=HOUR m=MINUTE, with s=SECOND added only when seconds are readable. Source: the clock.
h=0 m=49
